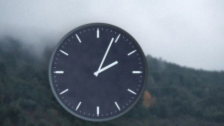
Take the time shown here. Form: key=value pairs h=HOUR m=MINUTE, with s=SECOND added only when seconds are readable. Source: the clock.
h=2 m=4
